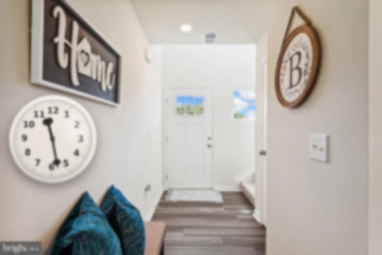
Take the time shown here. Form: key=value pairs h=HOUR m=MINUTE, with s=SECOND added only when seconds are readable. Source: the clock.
h=11 m=28
